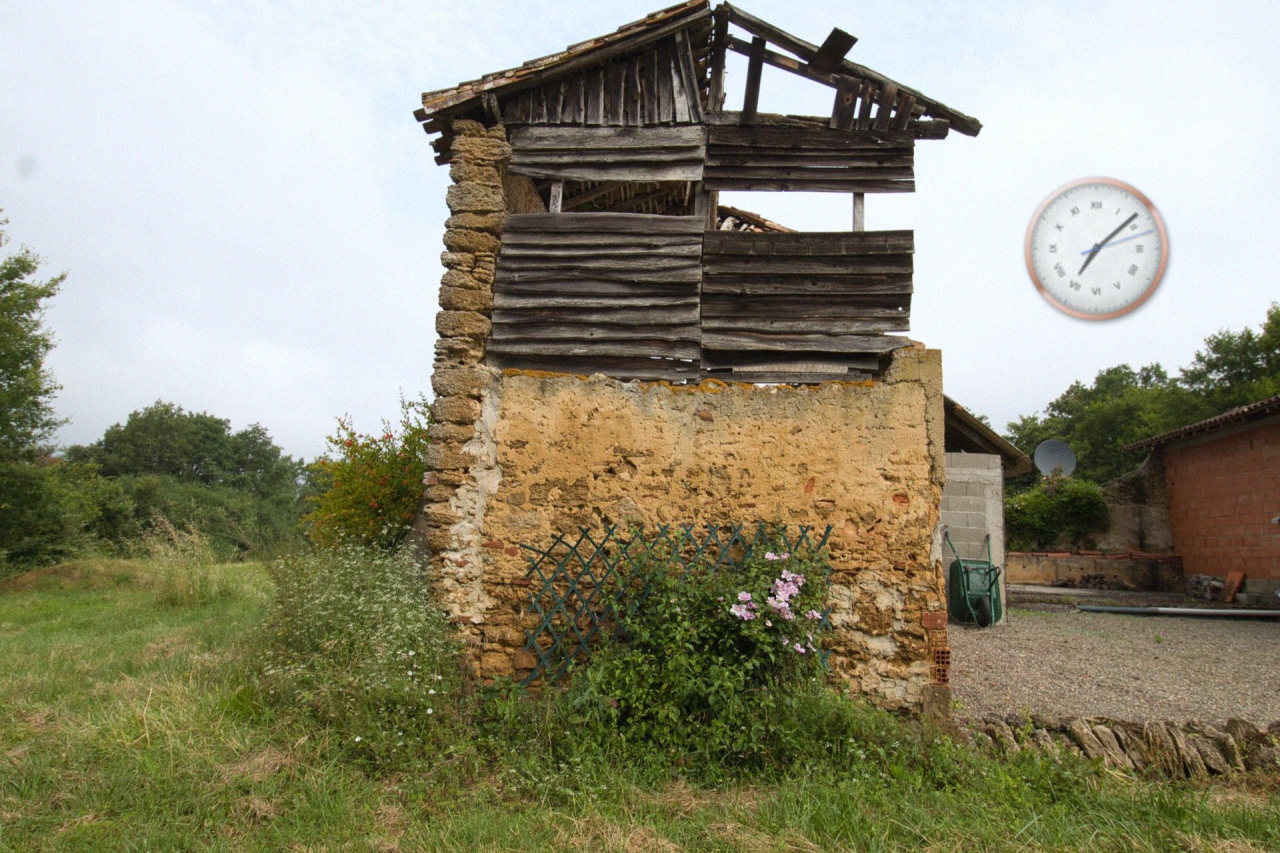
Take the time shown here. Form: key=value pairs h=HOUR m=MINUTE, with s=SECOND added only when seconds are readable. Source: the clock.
h=7 m=8 s=12
